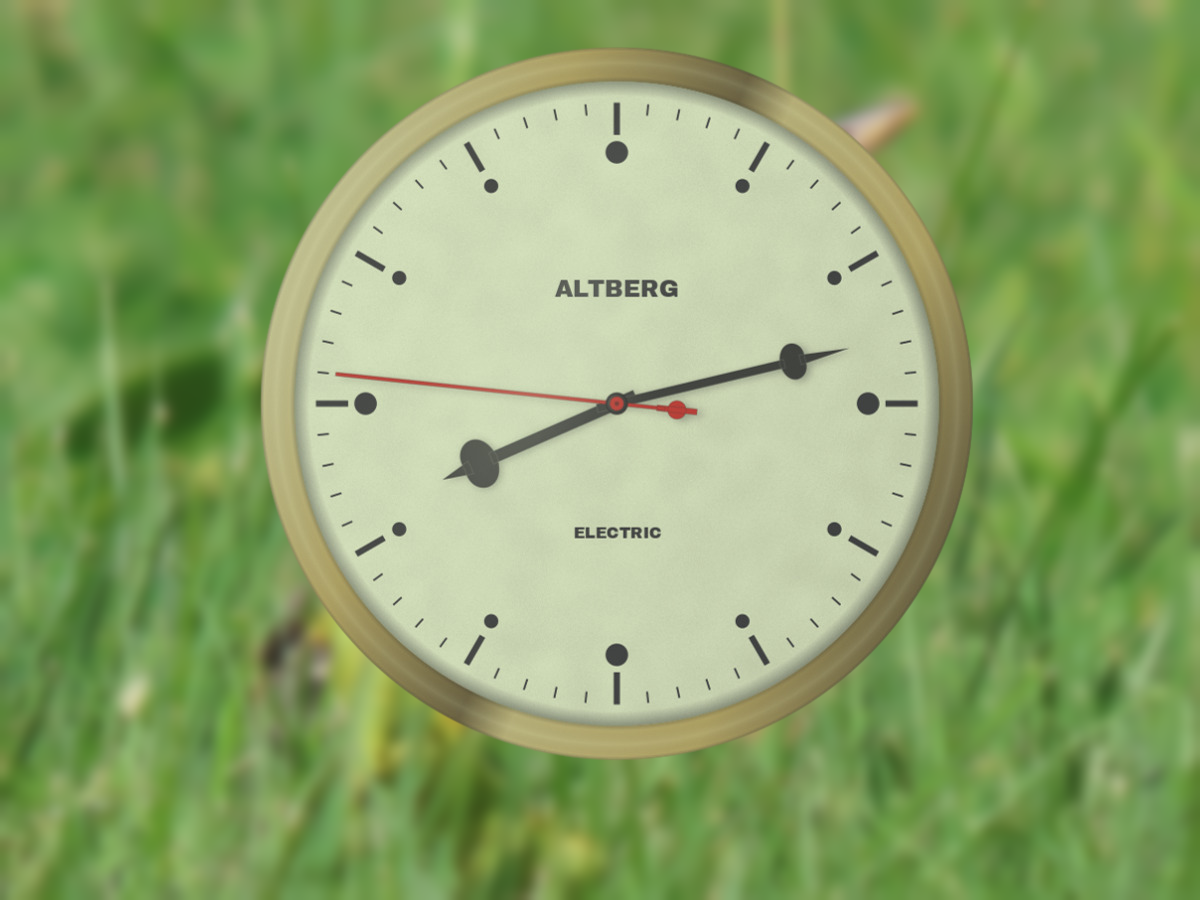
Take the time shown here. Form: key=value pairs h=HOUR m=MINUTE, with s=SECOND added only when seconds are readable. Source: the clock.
h=8 m=12 s=46
